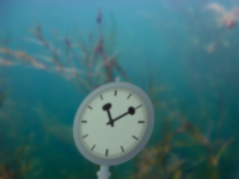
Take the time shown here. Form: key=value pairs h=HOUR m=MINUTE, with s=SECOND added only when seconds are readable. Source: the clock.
h=11 m=10
